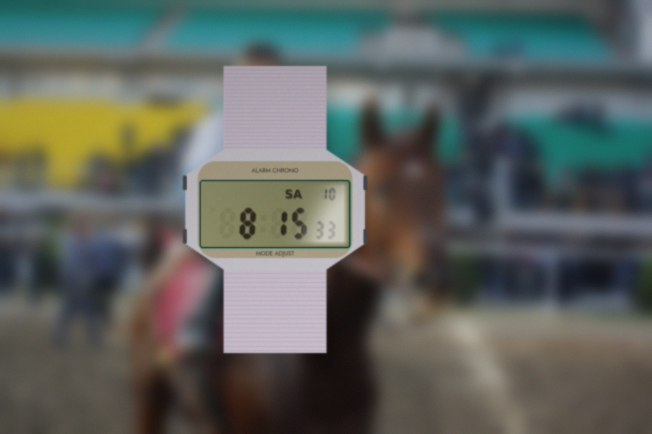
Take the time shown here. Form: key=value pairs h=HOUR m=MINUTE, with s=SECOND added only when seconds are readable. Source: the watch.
h=8 m=15 s=33
